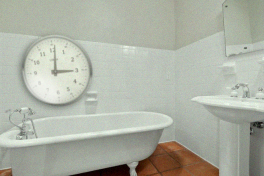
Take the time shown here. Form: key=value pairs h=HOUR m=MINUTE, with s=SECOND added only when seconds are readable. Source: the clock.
h=3 m=1
